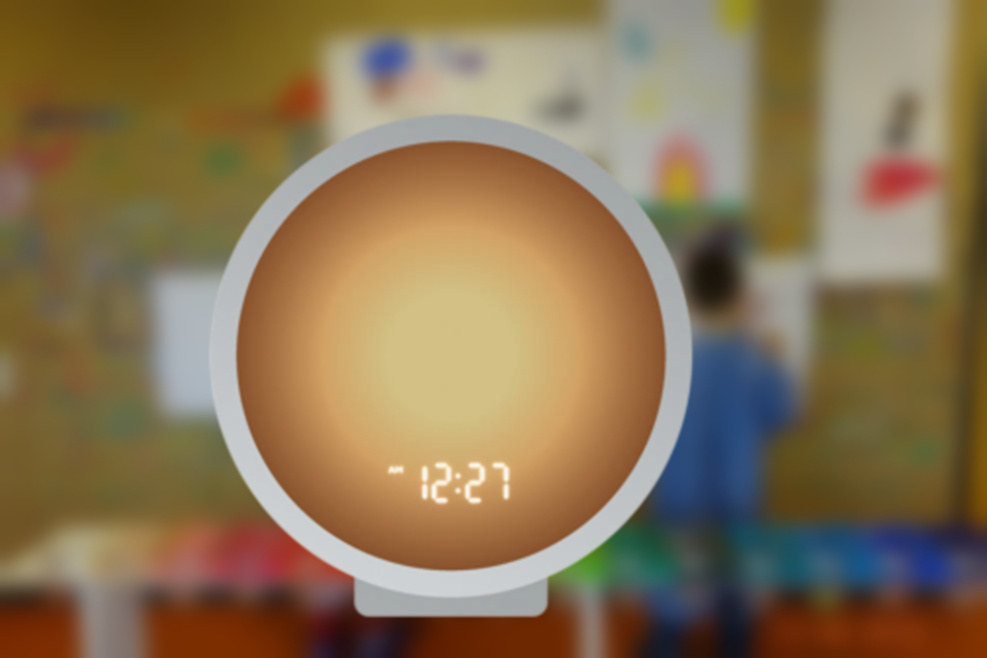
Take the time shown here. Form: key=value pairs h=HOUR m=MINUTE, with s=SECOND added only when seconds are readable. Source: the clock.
h=12 m=27
